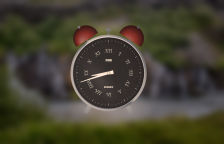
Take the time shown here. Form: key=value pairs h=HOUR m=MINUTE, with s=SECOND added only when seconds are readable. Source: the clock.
h=8 m=42
